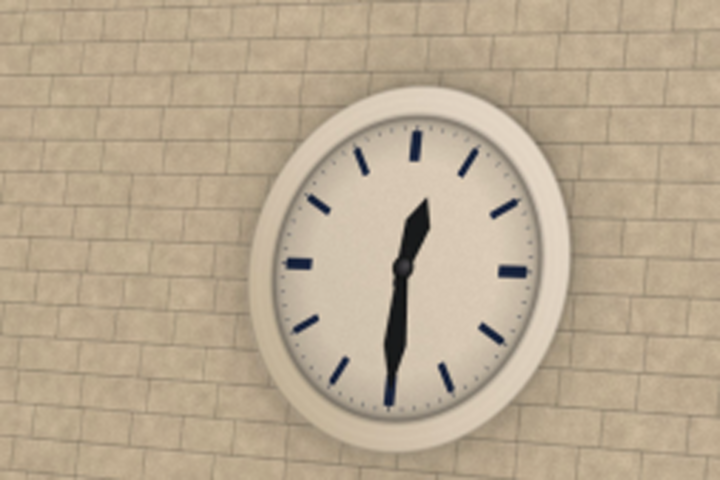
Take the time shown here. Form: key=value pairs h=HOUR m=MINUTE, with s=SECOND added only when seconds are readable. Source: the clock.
h=12 m=30
